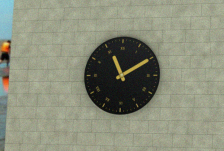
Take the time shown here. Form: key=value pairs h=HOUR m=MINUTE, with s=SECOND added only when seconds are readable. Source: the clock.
h=11 m=10
